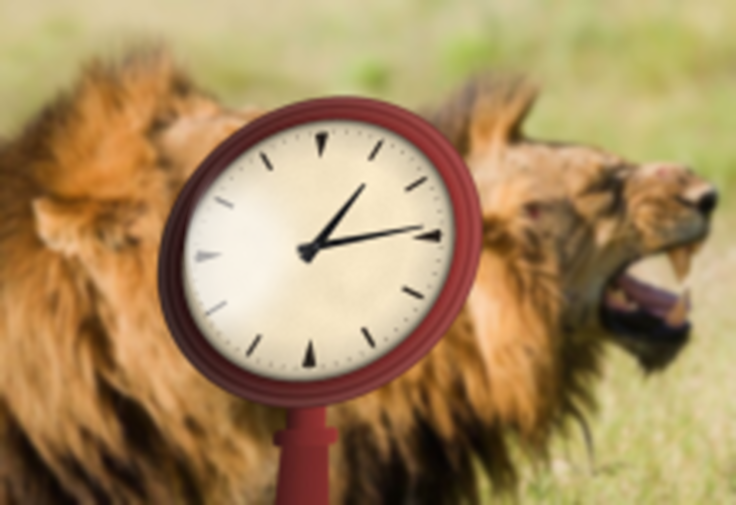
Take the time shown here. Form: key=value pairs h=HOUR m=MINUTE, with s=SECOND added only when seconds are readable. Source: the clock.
h=1 m=14
